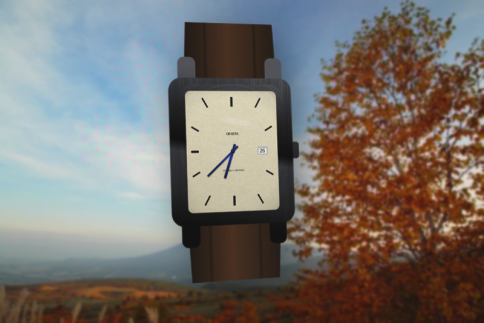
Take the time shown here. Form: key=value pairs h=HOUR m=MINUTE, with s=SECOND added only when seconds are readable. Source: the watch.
h=6 m=38
